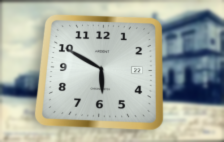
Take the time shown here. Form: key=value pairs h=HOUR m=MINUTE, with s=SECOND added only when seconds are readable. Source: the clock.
h=5 m=50
